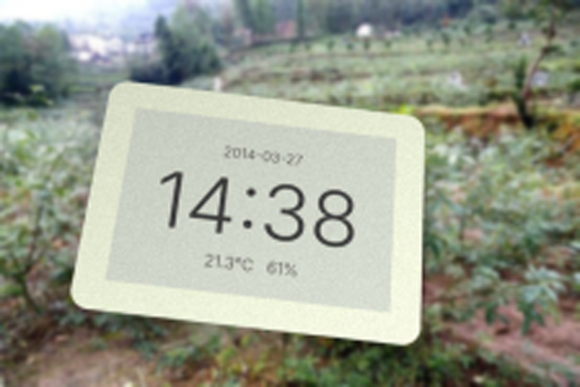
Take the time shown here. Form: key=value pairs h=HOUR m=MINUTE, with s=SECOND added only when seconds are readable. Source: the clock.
h=14 m=38
